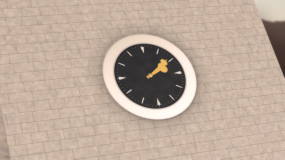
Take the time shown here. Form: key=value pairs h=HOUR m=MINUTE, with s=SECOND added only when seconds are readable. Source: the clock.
h=2 m=9
